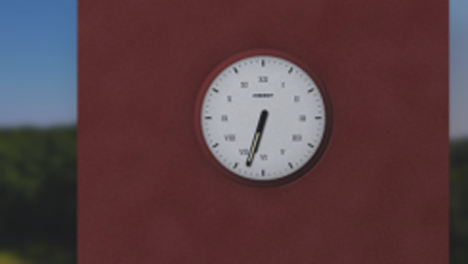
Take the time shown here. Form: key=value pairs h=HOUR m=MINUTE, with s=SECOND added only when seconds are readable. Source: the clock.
h=6 m=33
